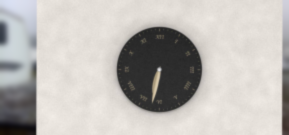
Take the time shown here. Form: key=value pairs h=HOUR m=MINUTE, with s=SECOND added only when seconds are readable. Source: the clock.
h=6 m=32
